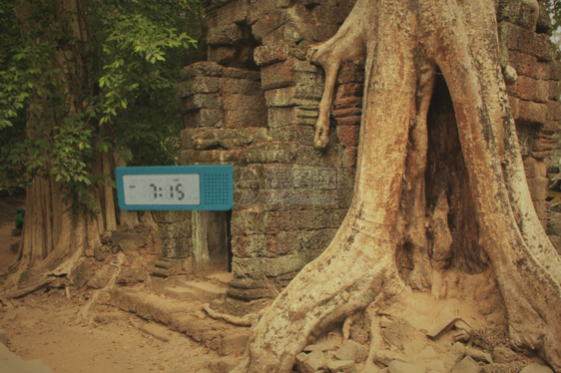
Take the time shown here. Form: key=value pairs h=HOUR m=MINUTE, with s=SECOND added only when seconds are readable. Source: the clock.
h=7 m=15
